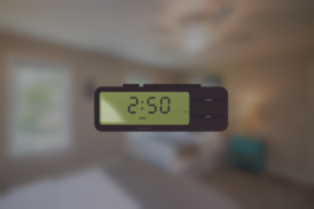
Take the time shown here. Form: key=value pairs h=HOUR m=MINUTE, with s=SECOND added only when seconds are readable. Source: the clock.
h=2 m=50
